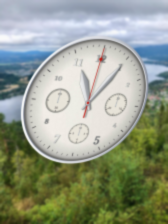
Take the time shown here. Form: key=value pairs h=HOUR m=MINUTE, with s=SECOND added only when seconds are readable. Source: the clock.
h=11 m=5
